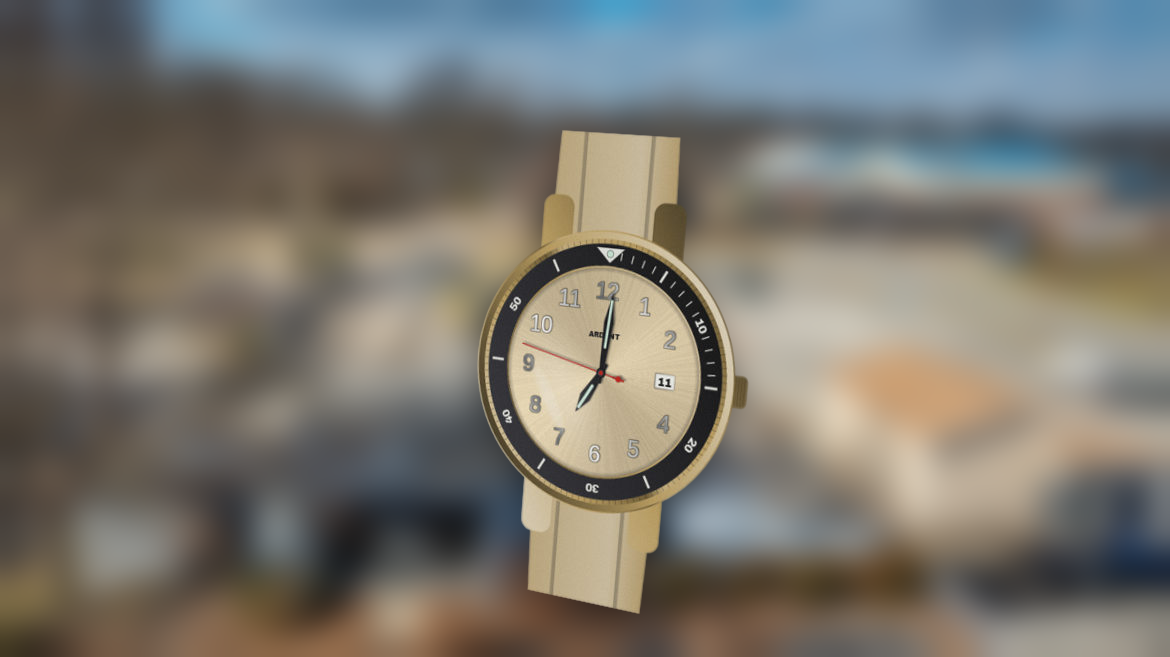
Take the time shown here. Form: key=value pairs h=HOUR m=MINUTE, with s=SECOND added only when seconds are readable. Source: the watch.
h=7 m=0 s=47
